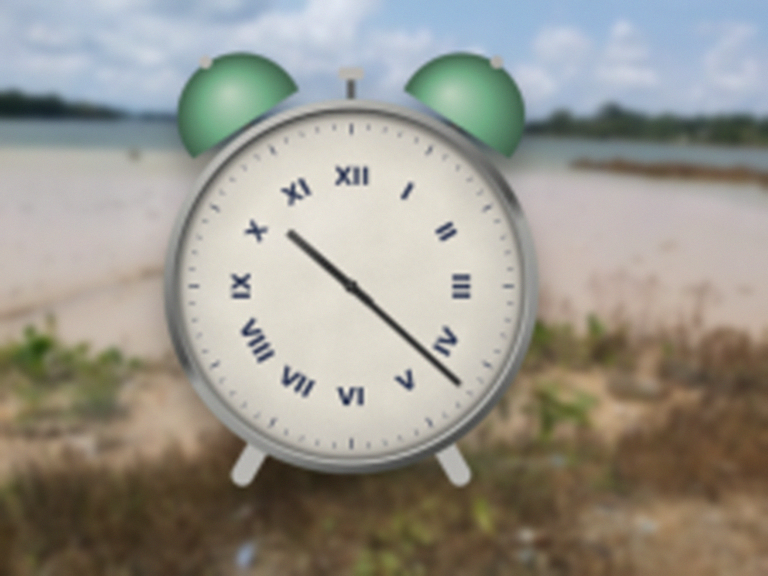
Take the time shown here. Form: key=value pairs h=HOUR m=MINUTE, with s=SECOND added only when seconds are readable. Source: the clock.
h=10 m=22
